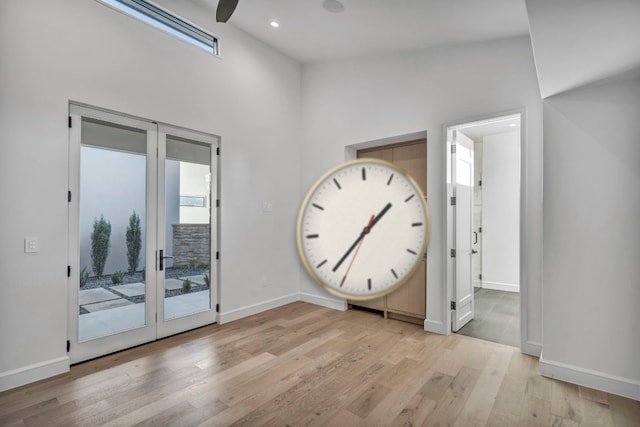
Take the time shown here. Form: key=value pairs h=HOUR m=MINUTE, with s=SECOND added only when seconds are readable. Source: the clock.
h=1 m=37 s=35
